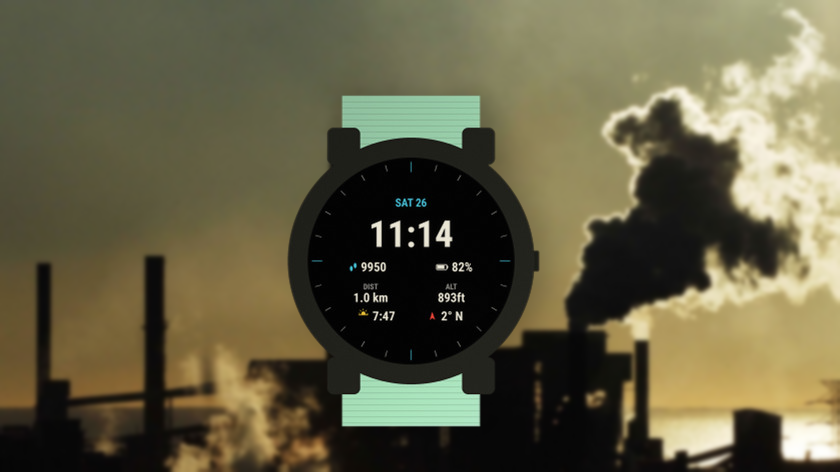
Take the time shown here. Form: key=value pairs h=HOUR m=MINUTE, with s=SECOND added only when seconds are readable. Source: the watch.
h=11 m=14
